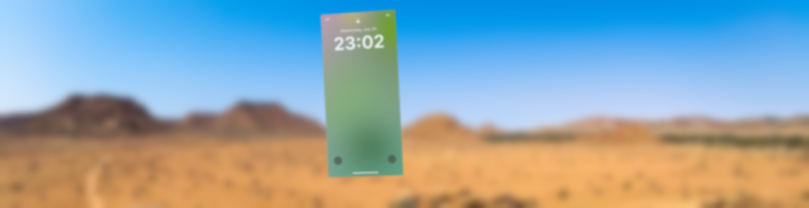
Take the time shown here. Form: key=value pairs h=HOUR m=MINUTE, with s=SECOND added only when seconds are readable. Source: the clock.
h=23 m=2
